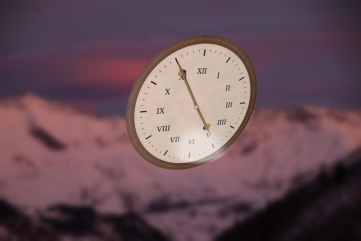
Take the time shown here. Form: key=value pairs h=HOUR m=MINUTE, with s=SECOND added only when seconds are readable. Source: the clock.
h=4 m=55
